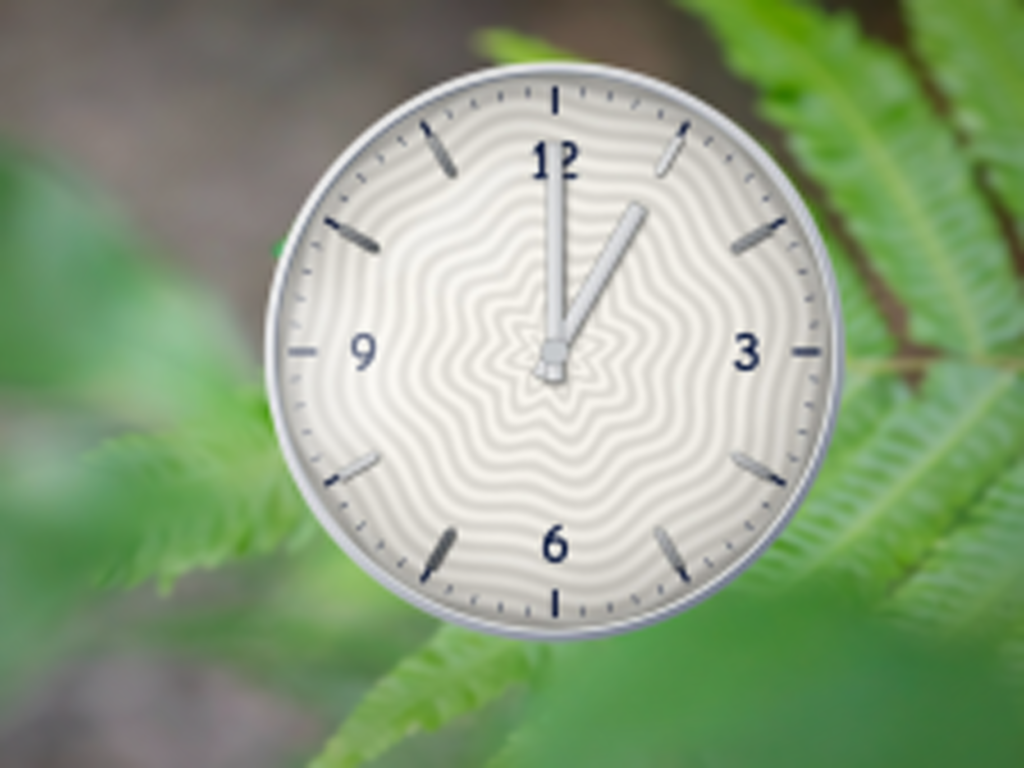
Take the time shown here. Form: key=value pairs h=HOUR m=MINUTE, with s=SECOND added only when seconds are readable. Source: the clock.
h=1 m=0
